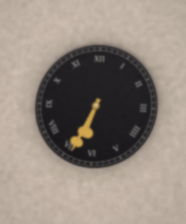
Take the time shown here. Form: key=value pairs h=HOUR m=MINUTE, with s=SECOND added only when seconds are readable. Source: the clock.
h=6 m=34
